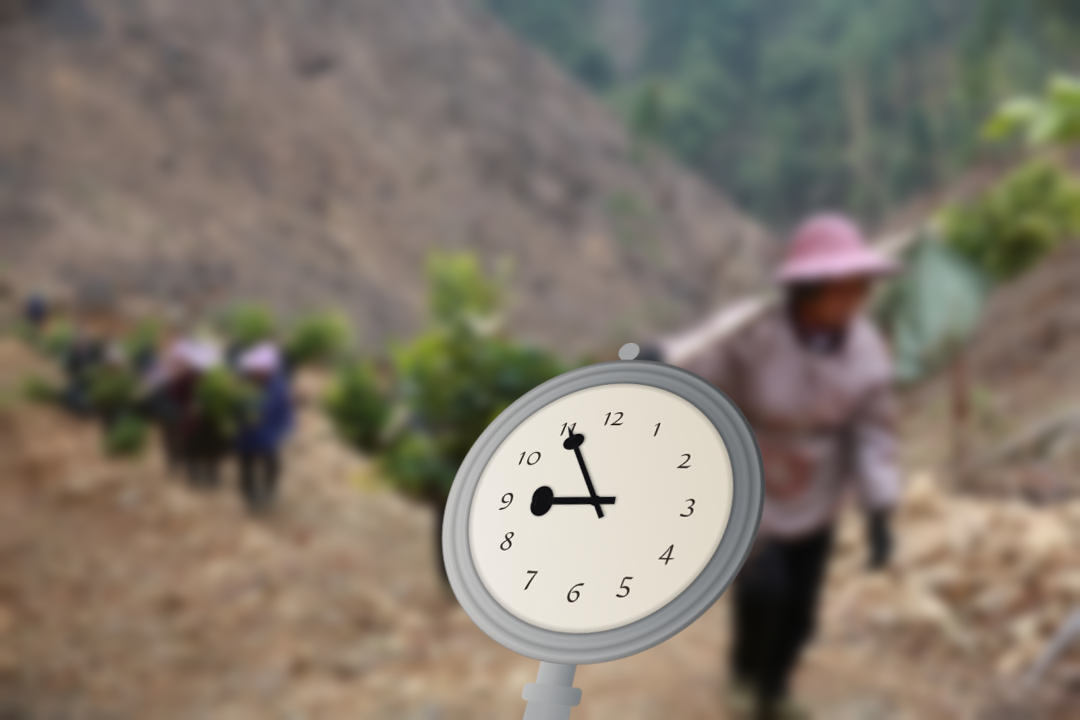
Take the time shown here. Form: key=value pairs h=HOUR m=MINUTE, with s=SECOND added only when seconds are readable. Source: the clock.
h=8 m=55
